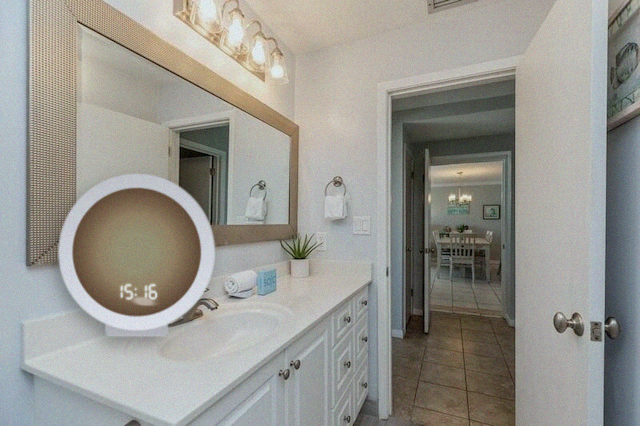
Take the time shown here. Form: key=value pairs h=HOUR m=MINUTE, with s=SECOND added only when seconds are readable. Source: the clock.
h=15 m=16
